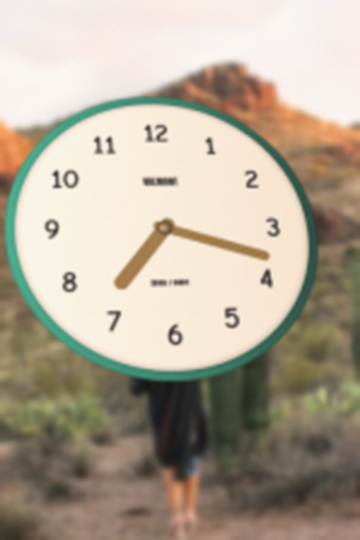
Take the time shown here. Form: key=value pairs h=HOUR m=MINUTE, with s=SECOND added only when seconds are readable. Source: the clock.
h=7 m=18
